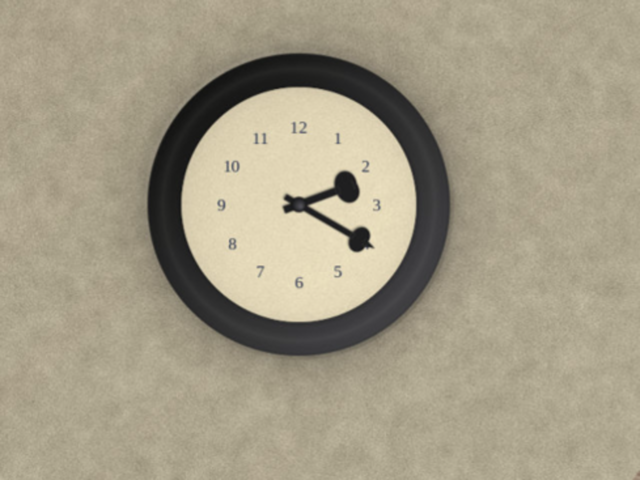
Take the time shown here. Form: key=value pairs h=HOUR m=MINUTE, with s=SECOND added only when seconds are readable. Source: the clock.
h=2 m=20
